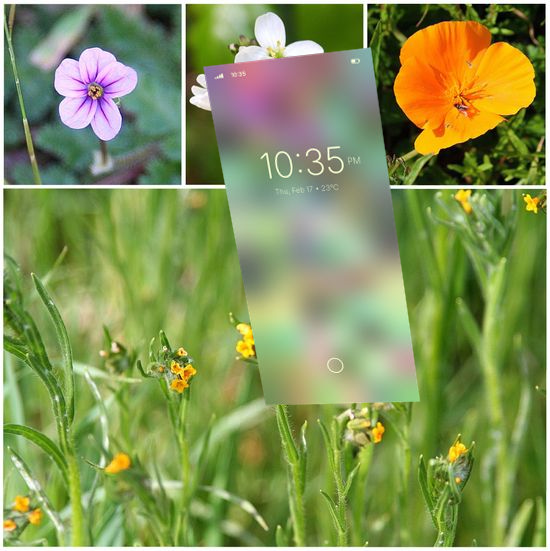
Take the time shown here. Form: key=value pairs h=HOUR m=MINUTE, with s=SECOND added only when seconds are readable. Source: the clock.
h=10 m=35
